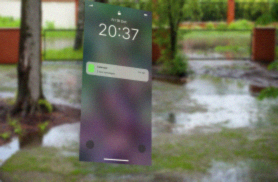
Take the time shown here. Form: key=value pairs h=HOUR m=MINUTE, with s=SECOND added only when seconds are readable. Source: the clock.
h=20 m=37
